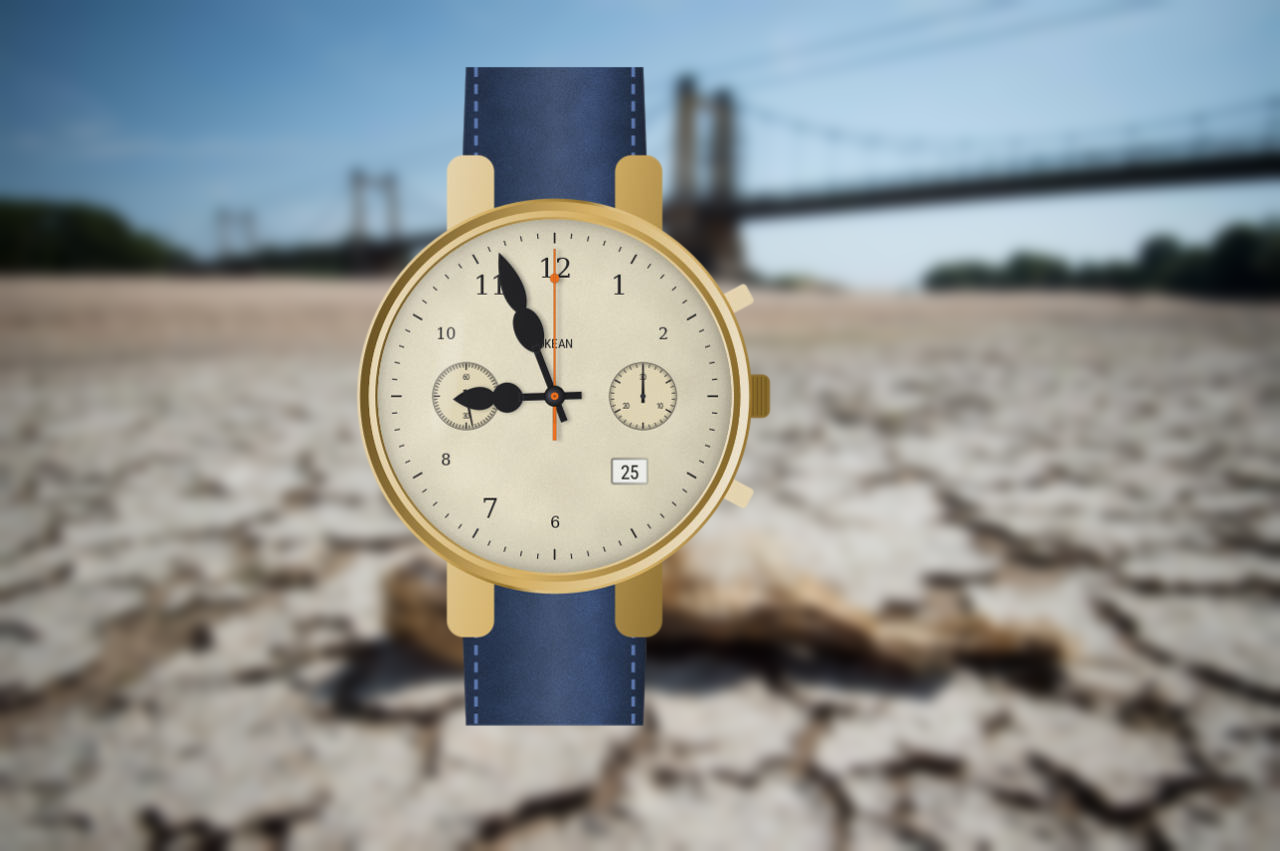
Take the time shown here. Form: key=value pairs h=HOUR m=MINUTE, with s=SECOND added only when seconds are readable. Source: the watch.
h=8 m=56 s=28
